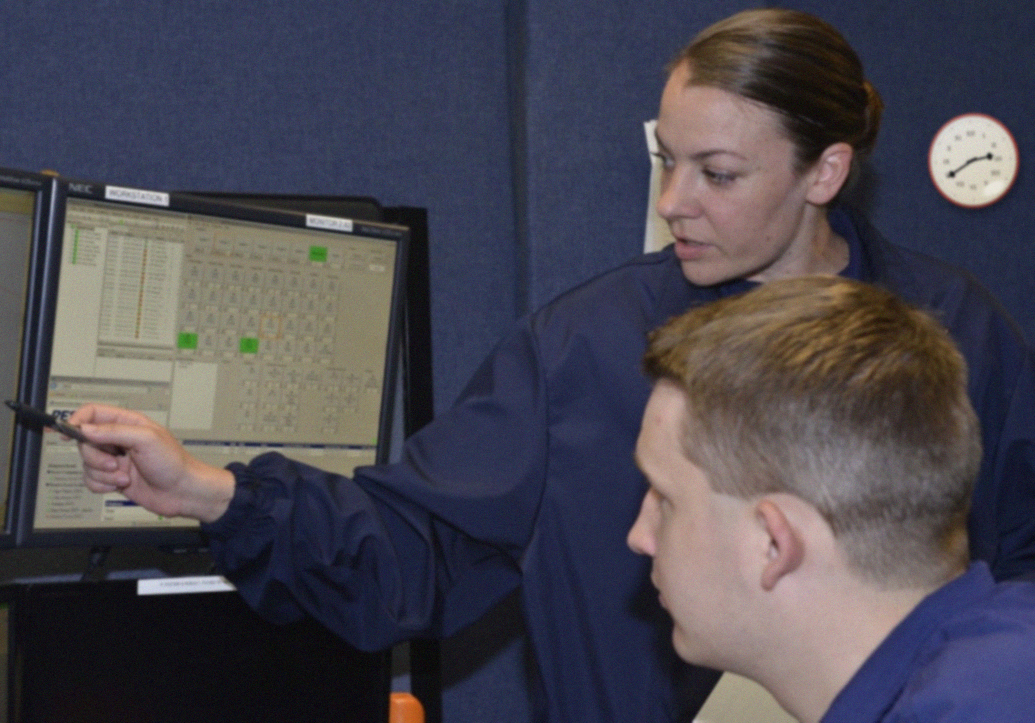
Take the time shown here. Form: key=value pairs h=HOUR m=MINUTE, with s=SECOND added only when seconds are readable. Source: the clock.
h=2 m=40
